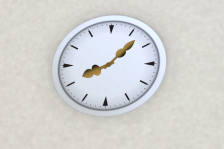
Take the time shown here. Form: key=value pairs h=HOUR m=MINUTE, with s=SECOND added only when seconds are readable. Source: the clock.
h=8 m=7
